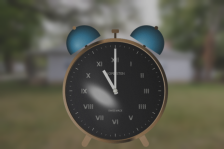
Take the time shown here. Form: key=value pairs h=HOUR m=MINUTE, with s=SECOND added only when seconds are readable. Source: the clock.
h=11 m=0
